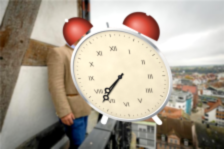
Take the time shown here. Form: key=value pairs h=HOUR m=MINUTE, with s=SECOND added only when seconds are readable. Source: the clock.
h=7 m=37
